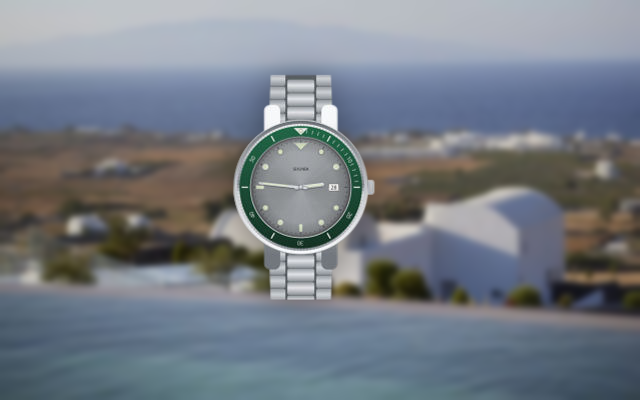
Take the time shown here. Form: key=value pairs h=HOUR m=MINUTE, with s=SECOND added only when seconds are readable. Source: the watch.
h=2 m=46
